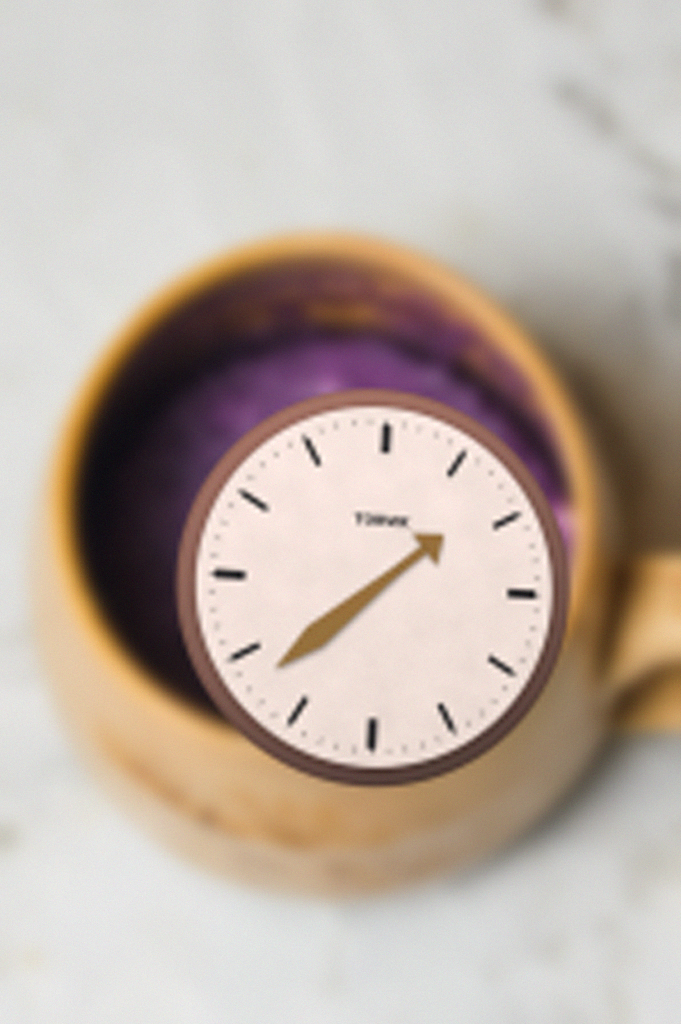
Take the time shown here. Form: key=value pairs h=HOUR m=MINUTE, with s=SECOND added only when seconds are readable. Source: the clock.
h=1 m=38
